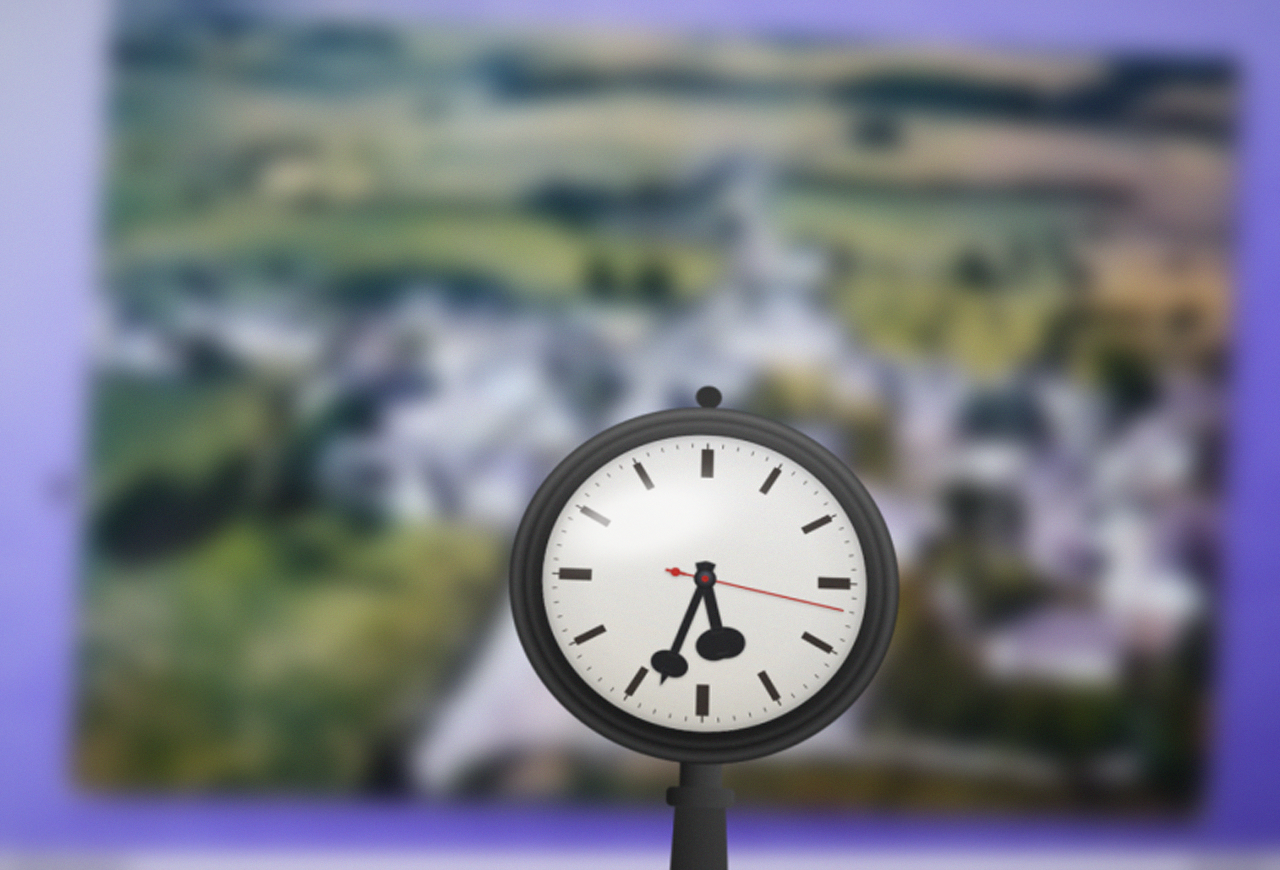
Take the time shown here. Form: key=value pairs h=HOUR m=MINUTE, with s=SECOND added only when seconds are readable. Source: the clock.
h=5 m=33 s=17
